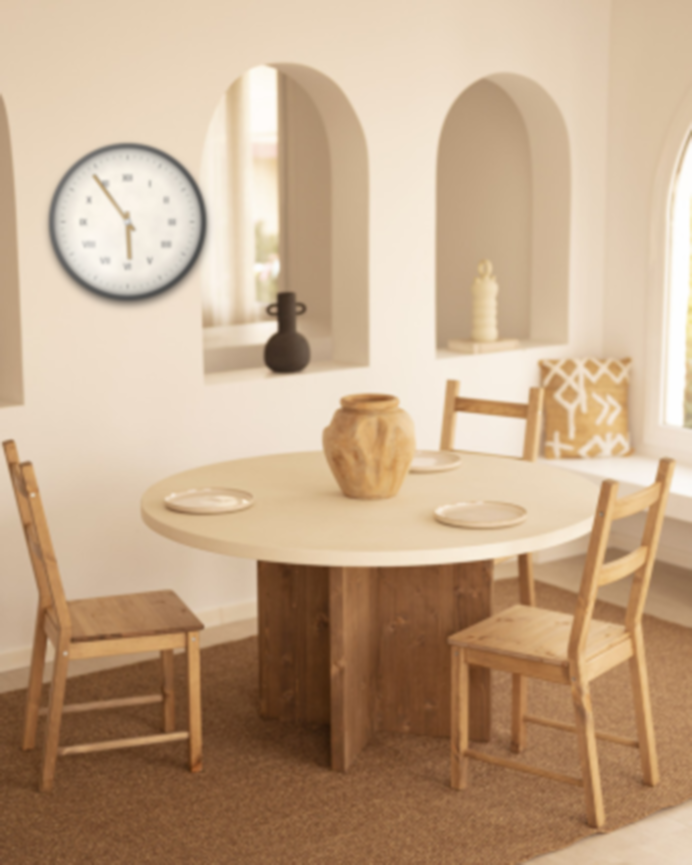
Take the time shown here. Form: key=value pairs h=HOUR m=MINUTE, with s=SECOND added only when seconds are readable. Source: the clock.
h=5 m=54
